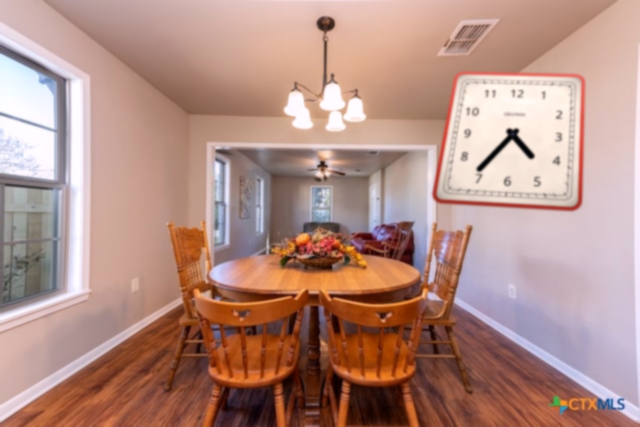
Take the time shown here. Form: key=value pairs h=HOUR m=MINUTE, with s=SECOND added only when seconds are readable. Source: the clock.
h=4 m=36
